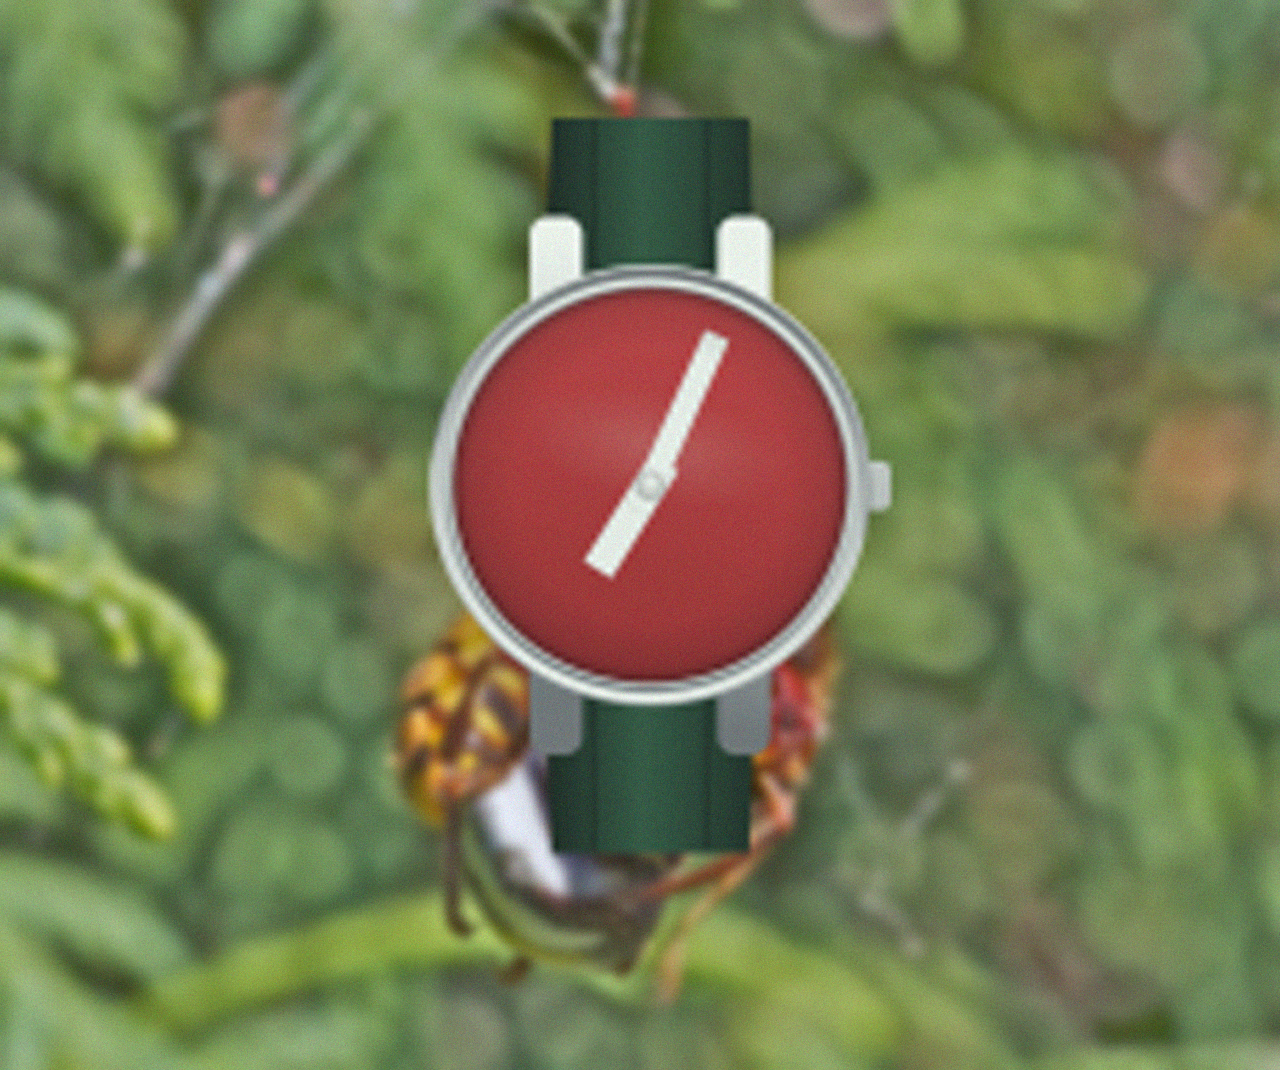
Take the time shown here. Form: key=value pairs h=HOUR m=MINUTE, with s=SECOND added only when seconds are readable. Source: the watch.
h=7 m=4
